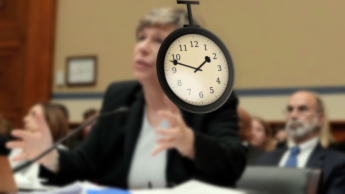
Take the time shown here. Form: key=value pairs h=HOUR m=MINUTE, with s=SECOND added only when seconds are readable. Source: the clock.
h=1 m=48
